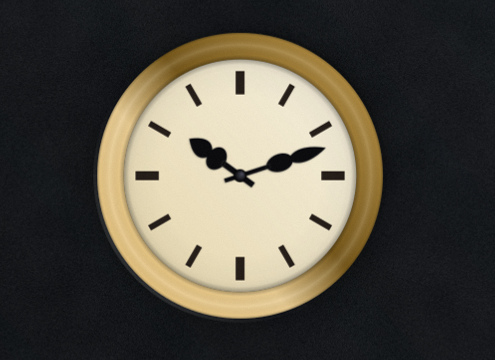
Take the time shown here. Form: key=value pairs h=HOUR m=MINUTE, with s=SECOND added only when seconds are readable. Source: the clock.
h=10 m=12
